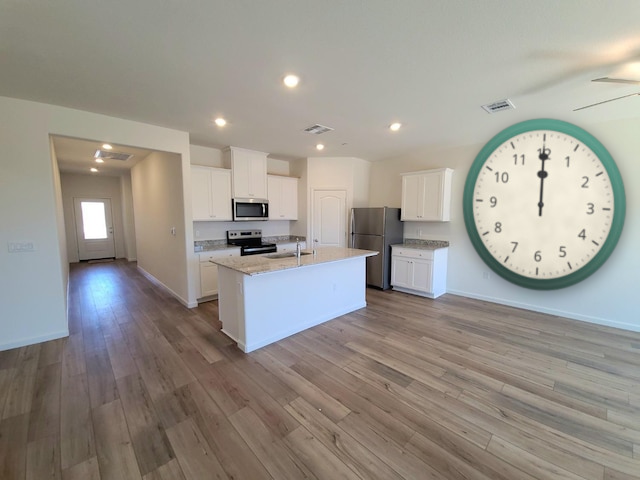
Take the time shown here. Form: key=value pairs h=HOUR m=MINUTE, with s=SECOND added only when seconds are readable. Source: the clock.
h=12 m=0
